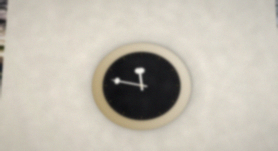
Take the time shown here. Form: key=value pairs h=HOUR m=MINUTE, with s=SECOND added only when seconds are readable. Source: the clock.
h=11 m=47
